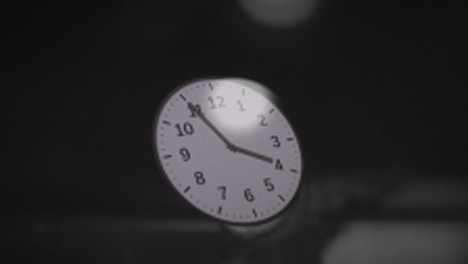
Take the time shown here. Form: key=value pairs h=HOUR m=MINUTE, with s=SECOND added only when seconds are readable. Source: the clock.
h=3 m=55
